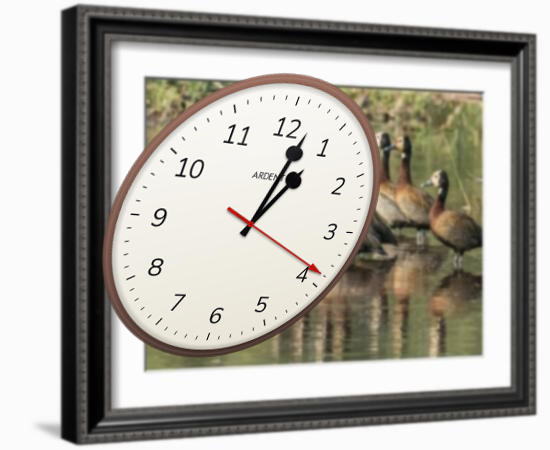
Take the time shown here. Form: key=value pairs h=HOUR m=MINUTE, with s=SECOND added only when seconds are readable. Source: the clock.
h=1 m=2 s=19
